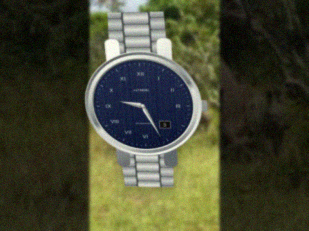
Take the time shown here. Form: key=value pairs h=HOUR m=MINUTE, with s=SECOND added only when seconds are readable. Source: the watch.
h=9 m=26
